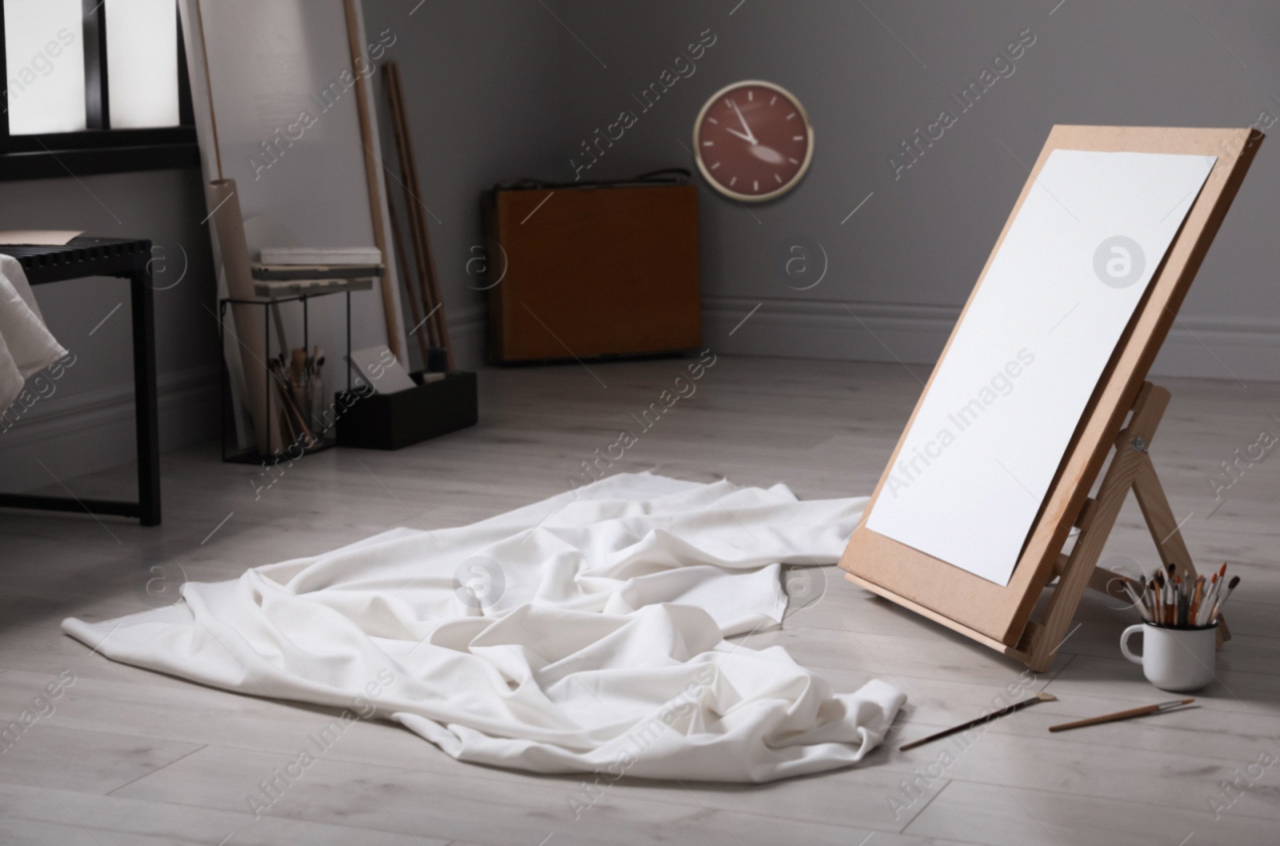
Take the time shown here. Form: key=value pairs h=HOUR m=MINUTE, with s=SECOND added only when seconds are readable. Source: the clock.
h=9 m=56
